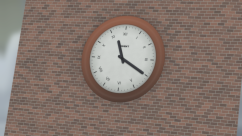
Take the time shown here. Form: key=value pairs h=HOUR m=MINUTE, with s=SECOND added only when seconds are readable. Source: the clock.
h=11 m=20
